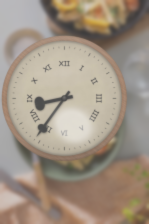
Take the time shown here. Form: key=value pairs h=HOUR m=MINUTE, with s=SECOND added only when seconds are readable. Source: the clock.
h=8 m=36
